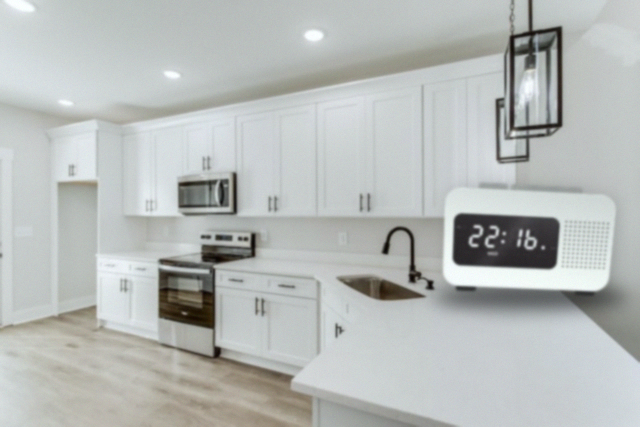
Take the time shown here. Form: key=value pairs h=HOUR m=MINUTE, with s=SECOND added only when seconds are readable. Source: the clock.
h=22 m=16
